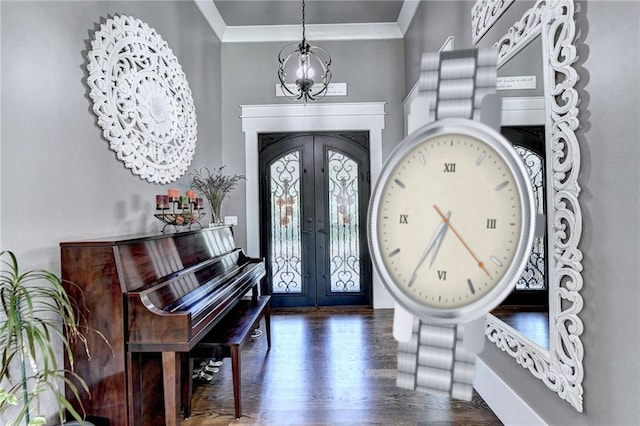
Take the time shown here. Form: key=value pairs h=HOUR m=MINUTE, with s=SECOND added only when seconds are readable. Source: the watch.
h=6 m=35 s=22
